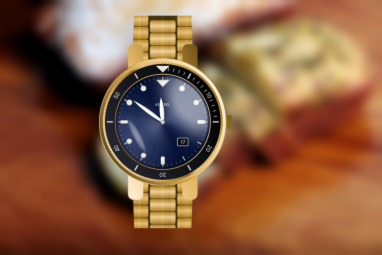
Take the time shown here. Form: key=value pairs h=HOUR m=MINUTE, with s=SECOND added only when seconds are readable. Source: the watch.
h=11 m=51
